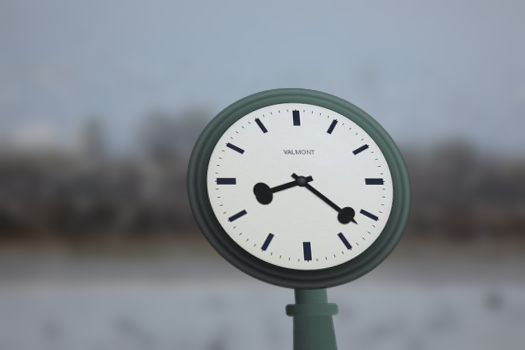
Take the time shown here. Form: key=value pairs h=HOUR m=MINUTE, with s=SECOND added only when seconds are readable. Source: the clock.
h=8 m=22
